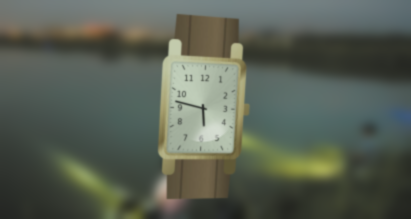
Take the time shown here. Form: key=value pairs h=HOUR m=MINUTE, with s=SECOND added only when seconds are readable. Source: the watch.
h=5 m=47
